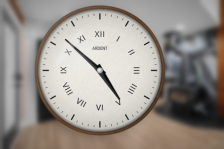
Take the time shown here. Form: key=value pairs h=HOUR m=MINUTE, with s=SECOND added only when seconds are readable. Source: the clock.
h=4 m=52
